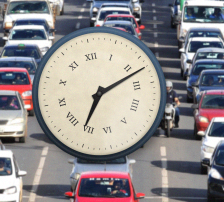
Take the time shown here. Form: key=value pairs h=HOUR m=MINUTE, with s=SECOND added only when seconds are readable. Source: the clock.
h=7 m=12
